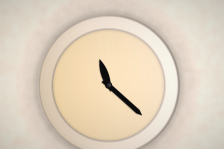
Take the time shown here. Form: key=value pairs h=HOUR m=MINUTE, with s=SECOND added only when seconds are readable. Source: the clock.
h=11 m=22
